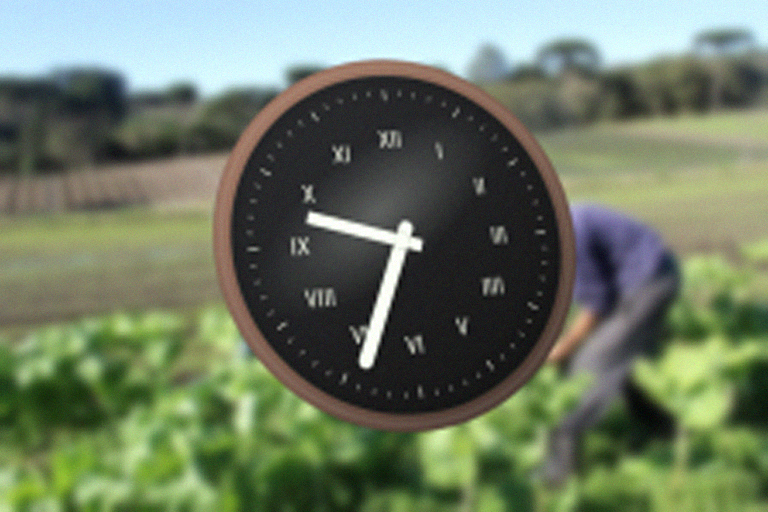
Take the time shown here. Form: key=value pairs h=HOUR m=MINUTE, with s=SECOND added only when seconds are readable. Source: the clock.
h=9 m=34
